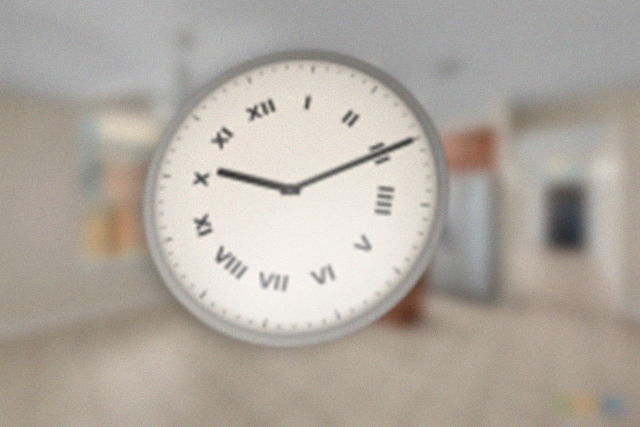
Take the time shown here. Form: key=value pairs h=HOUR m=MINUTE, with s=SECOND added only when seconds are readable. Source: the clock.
h=10 m=15
